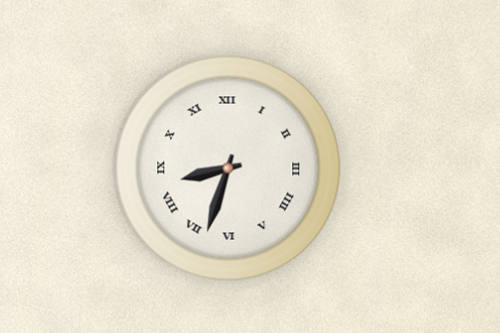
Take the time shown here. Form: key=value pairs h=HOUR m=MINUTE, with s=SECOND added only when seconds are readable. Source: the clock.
h=8 m=33
